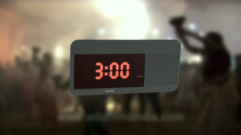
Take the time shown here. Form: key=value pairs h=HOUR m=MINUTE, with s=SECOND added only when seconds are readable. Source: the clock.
h=3 m=0
